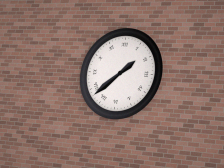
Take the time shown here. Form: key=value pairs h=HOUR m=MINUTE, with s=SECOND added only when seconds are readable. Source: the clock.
h=1 m=38
